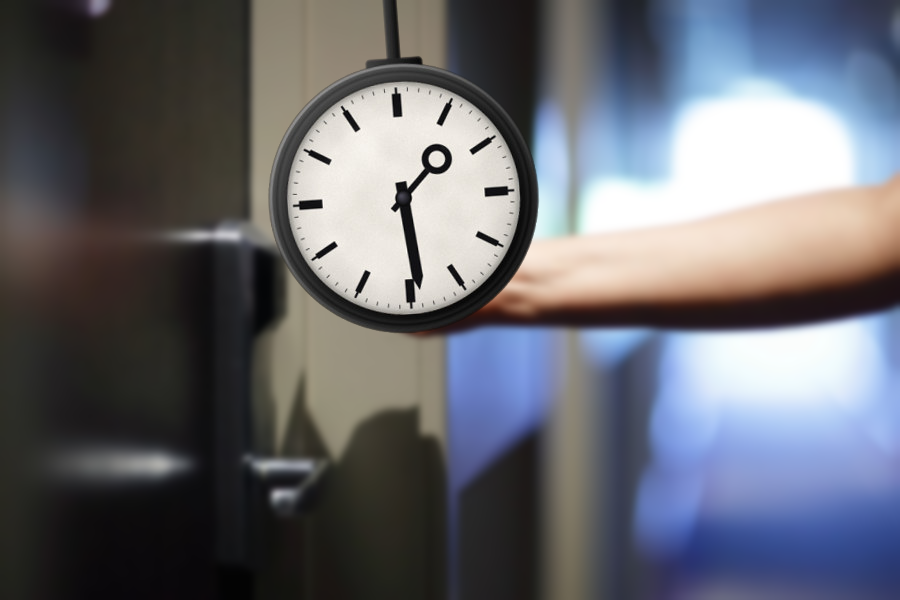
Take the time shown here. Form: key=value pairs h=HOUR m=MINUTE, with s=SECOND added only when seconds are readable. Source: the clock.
h=1 m=29
